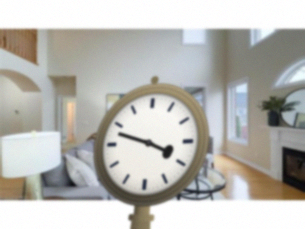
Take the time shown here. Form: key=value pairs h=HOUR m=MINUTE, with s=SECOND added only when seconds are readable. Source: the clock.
h=3 m=48
